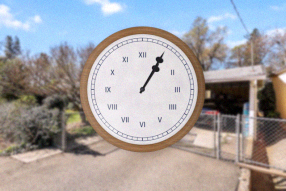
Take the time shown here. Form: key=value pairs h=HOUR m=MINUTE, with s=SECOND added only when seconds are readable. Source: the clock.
h=1 m=5
